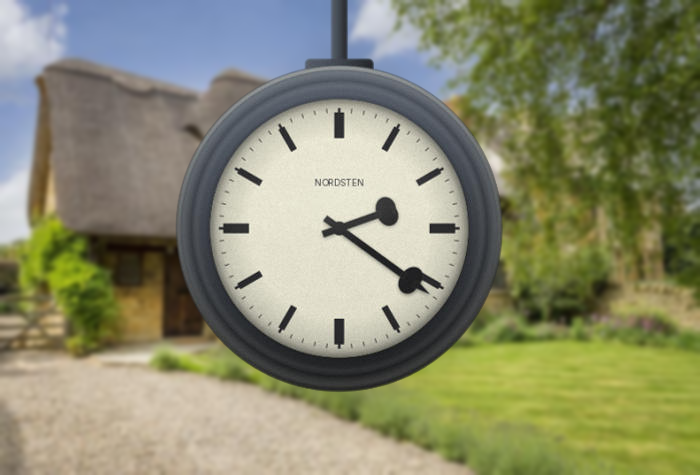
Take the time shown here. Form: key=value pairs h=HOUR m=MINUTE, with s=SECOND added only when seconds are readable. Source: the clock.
h=2 m=21
